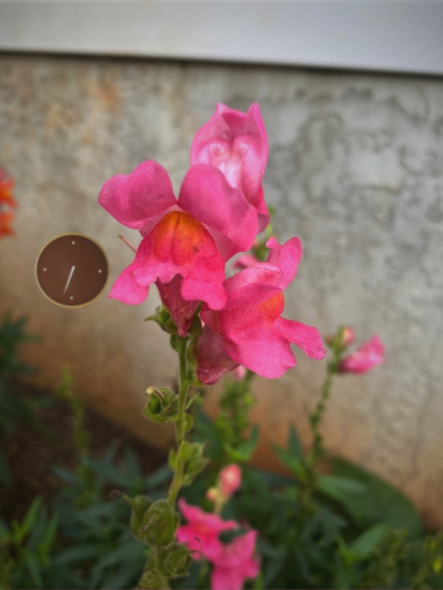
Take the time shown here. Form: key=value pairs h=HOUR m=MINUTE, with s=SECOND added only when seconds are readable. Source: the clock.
h=6 m=33
